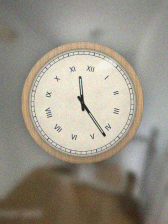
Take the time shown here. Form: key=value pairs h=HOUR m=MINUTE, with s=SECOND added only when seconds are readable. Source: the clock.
h=11 m=22
